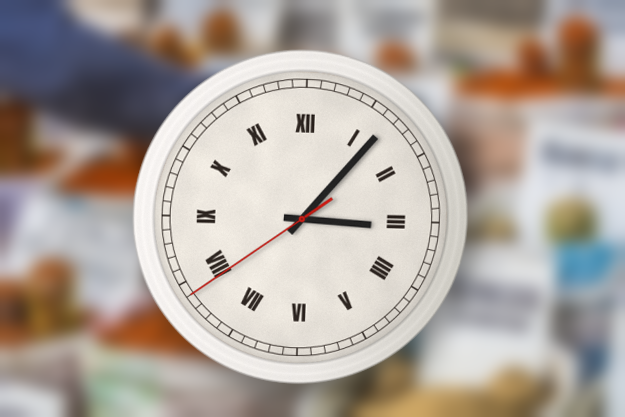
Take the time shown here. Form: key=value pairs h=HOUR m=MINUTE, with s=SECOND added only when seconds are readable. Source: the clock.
h=3 m=6 s=39
